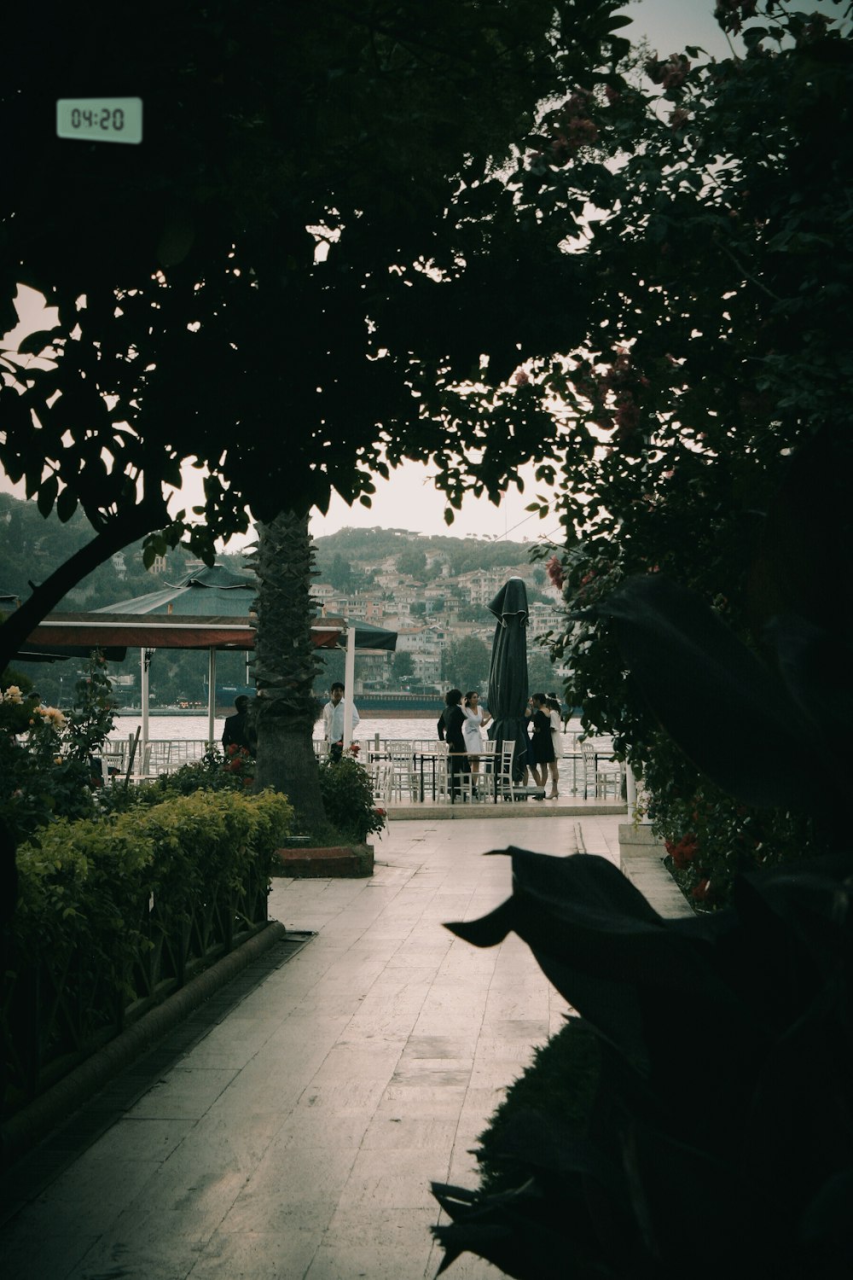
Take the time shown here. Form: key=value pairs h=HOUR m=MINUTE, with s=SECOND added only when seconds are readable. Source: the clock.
h=4 m=20
